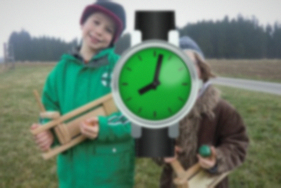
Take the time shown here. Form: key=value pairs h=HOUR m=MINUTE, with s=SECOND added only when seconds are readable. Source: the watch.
h=8 m=2
